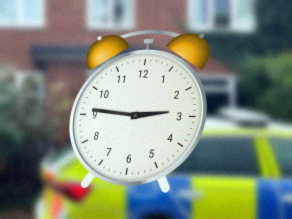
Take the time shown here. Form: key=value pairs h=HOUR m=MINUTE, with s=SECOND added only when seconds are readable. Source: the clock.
h=2 m=46
